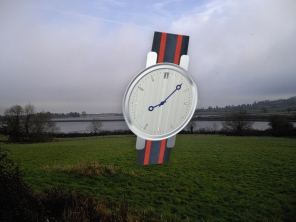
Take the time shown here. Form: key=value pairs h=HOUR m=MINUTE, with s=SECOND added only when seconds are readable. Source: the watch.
h=8 m=7
